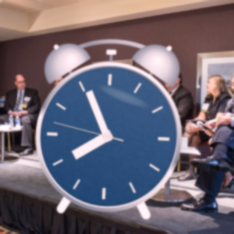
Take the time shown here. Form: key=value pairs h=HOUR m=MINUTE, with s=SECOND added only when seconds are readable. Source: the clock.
h=7 m=55 s=47
